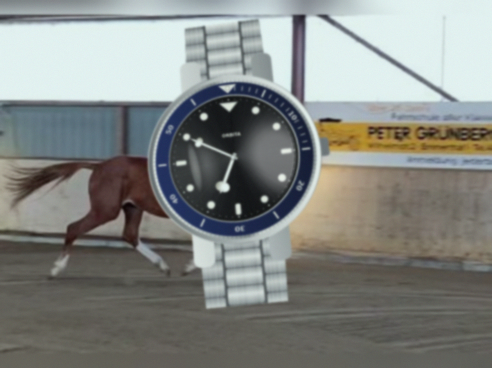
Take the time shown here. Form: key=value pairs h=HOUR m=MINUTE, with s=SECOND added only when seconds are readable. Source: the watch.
h=6 m=50
